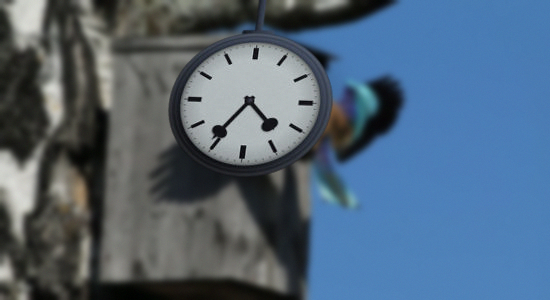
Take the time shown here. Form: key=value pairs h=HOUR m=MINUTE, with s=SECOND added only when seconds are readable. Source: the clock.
h=4 m=36
